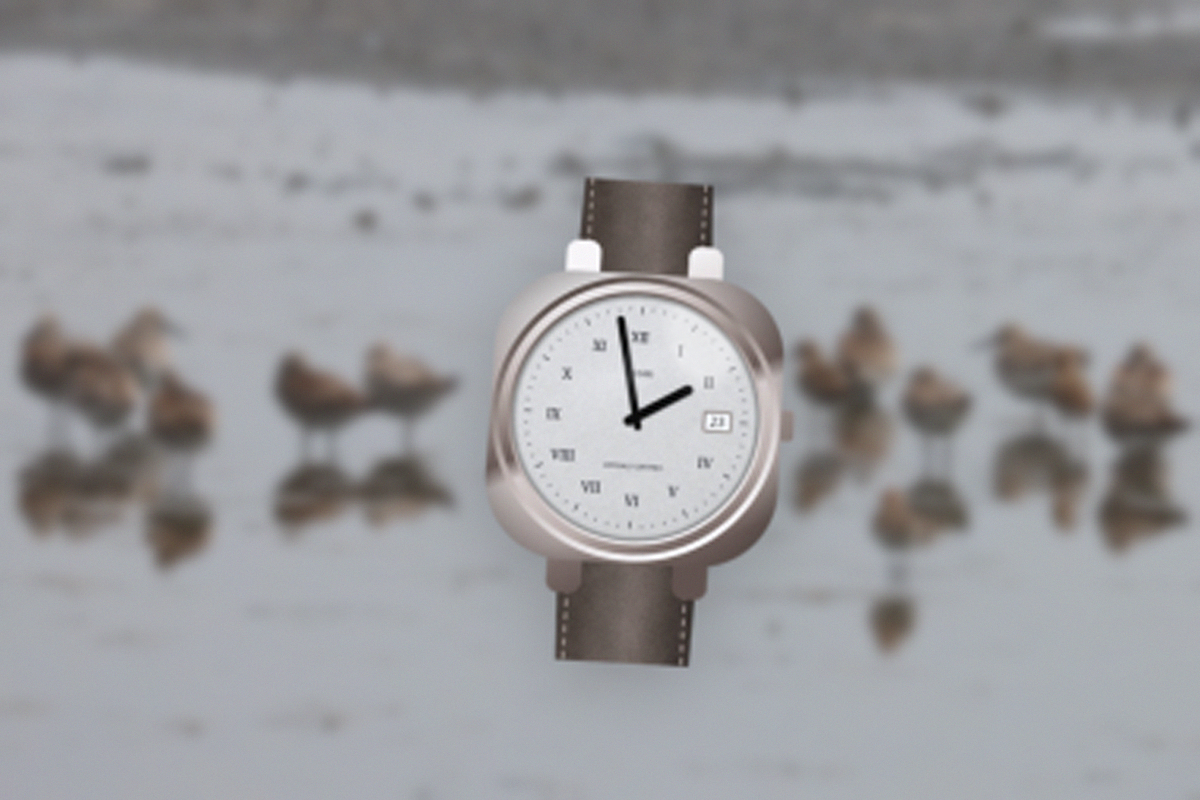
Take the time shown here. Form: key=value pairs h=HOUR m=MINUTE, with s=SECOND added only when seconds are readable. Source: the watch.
h=1 m=58
